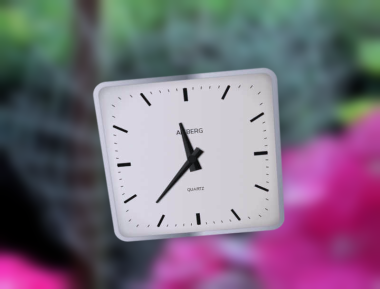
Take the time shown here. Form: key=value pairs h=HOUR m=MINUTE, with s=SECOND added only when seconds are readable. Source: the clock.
h=11 m=37
